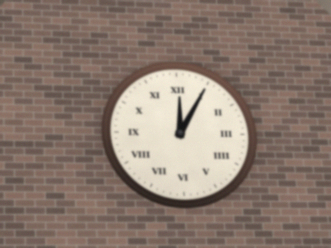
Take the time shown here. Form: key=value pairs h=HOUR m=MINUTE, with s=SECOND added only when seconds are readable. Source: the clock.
h=12 m=5
